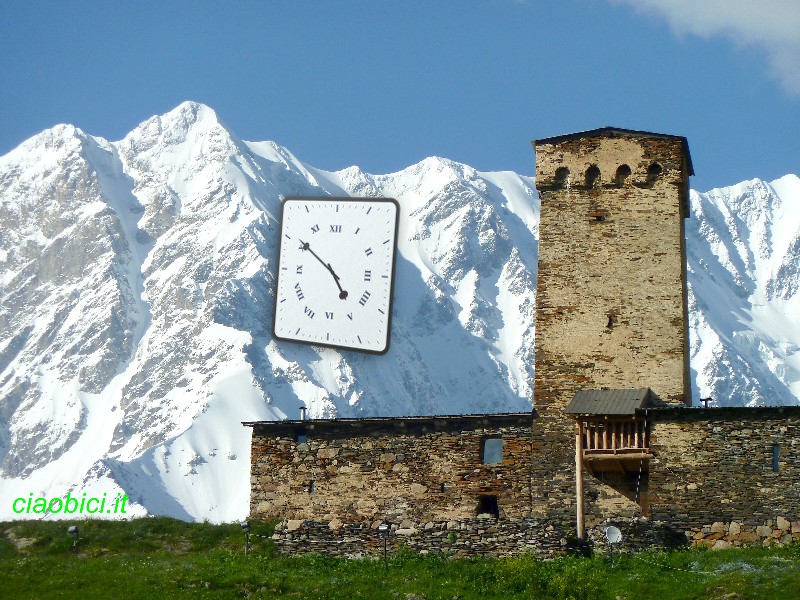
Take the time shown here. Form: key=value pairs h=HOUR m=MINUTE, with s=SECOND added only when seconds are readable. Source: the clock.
h=4 m=51
